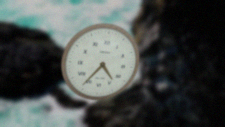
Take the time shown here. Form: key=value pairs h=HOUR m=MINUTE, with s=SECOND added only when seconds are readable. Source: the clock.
h=4 m=36
